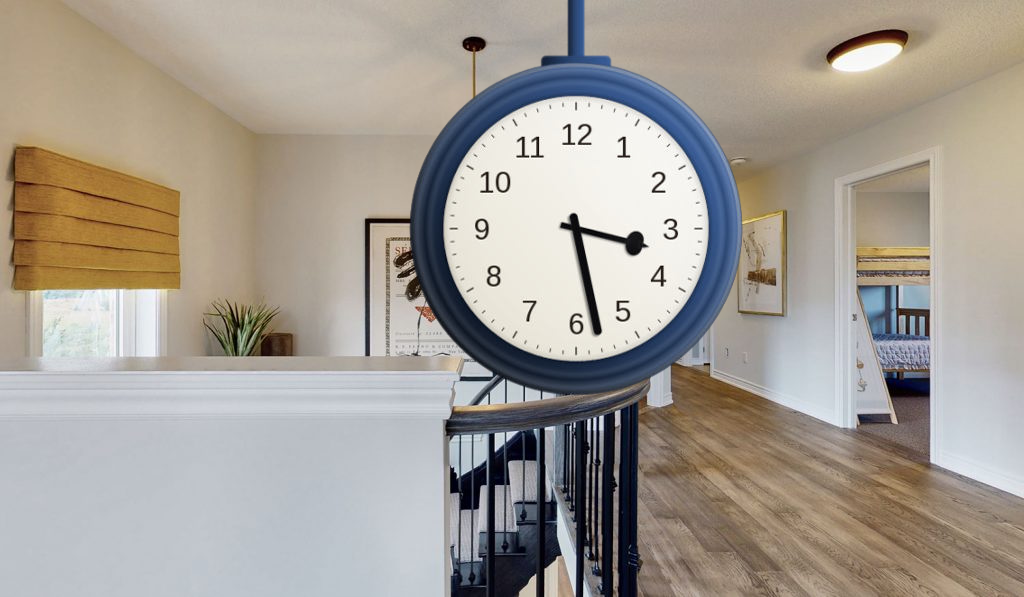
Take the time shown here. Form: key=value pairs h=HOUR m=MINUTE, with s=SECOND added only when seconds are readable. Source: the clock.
h=3 m=28
